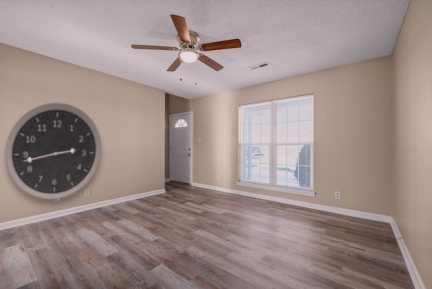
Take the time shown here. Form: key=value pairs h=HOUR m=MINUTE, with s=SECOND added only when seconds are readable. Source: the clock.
h=2 m=43
